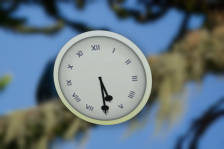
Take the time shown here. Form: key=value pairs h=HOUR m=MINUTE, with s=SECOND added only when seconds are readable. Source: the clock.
h=5 m=30
